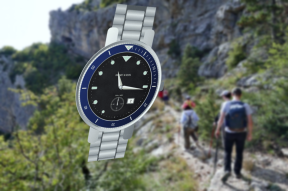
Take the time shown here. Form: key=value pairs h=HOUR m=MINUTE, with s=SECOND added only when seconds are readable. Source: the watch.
h=11 m=16
